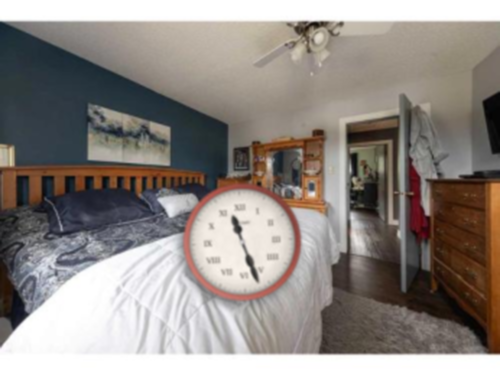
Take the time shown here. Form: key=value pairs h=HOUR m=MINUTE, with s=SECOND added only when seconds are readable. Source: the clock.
h=11 m=27
